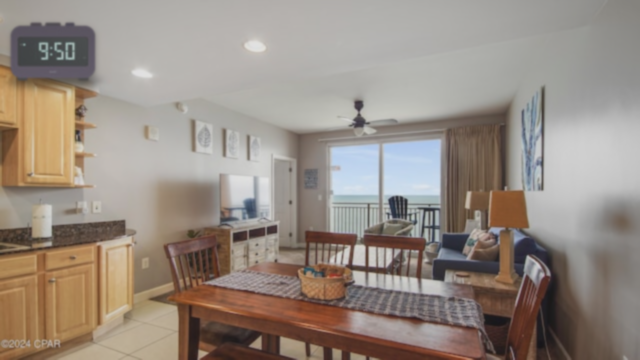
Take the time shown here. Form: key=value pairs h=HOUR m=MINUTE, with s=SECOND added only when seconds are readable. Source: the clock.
h=9 m=50
